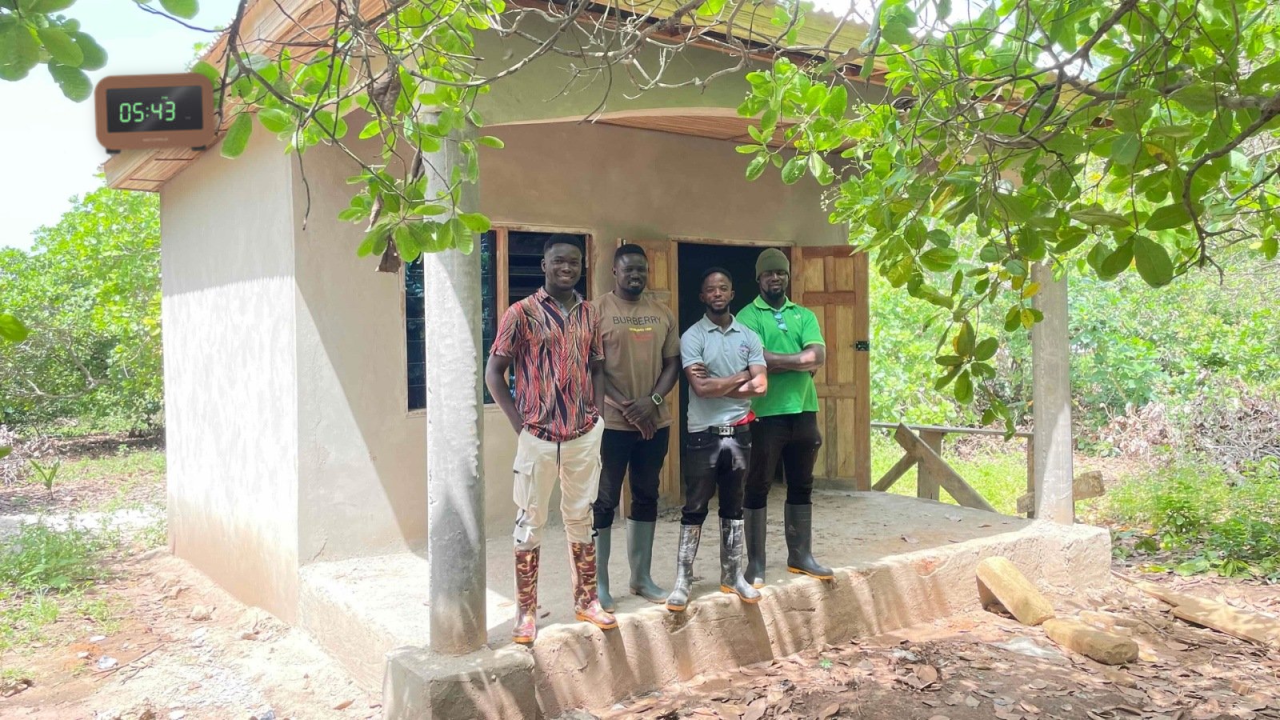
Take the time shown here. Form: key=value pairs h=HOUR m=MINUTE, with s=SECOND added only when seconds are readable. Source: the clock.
h=5 m=43
